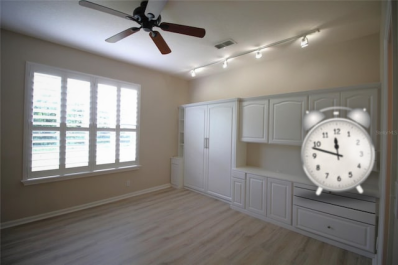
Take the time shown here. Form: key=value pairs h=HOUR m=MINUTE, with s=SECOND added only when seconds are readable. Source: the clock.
h=11 m=48
